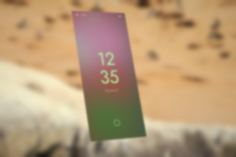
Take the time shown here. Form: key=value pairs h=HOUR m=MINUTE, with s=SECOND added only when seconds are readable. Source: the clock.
h=12 m=35
